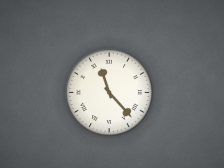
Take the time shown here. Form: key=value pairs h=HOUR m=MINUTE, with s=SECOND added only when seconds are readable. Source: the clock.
h=11 m=23
